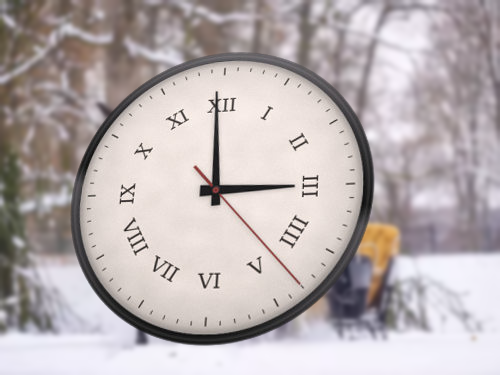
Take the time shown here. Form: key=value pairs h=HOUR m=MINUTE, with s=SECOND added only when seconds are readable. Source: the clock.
h=2 m=59 s=23
